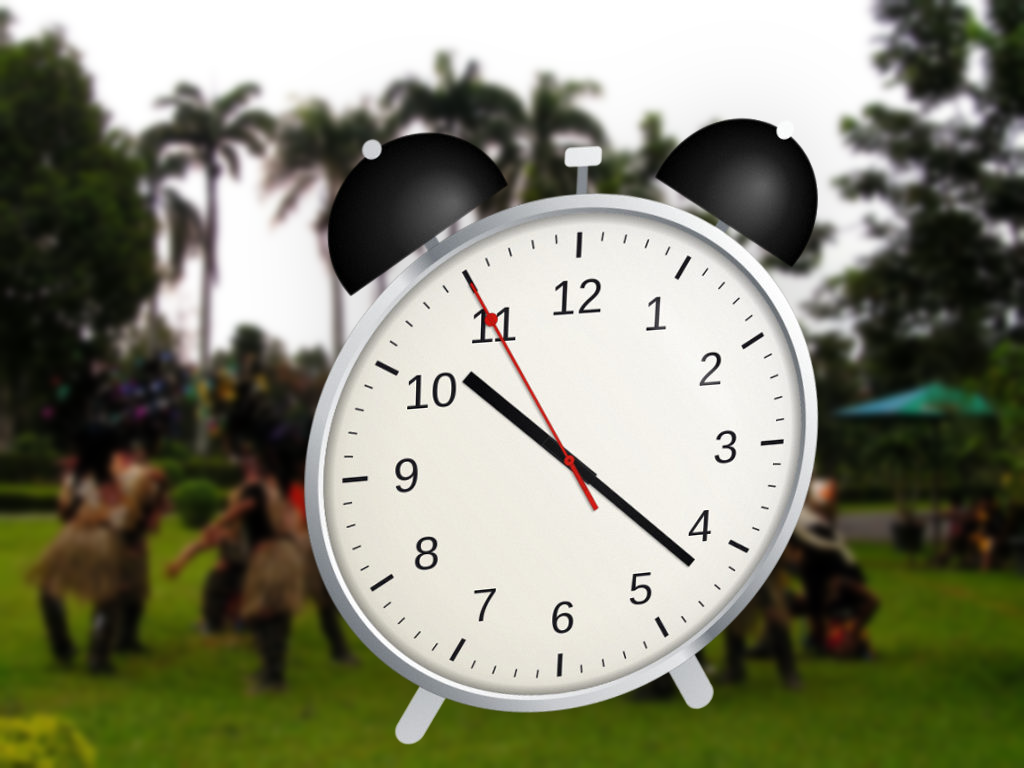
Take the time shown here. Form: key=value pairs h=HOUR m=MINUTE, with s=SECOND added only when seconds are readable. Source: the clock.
h=10 m=21 s=55
